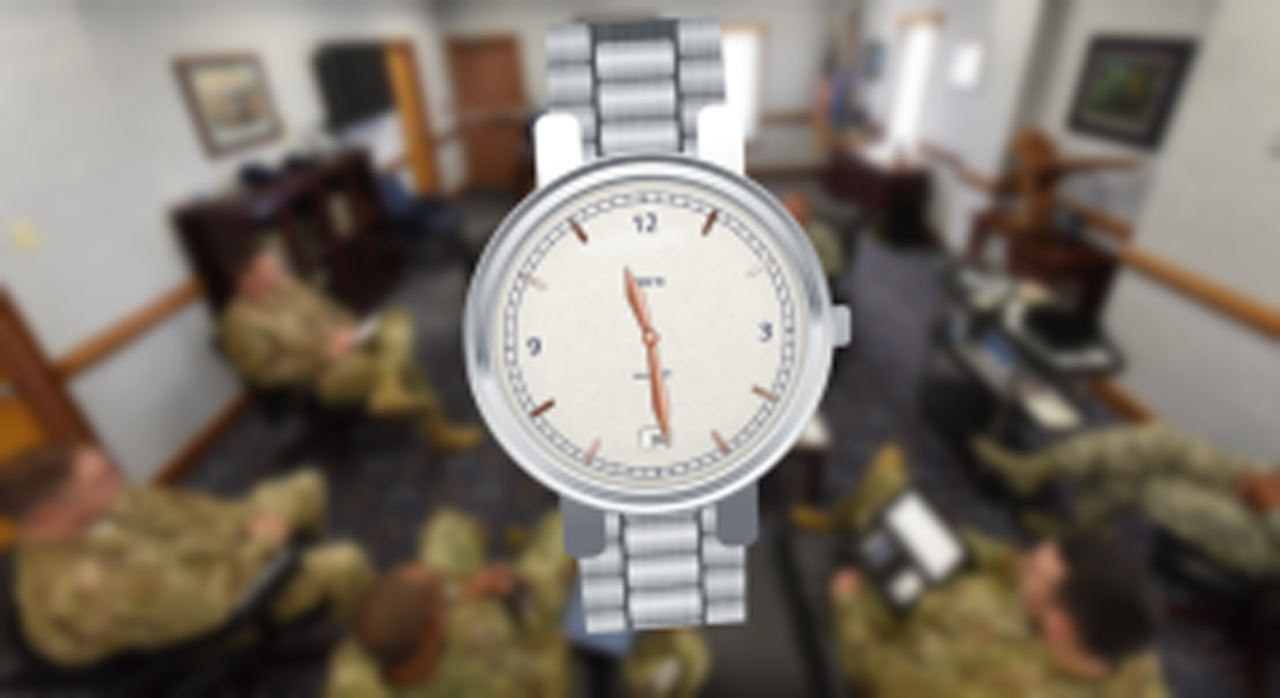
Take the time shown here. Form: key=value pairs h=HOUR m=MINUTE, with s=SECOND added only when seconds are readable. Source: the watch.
h=11 m=29
